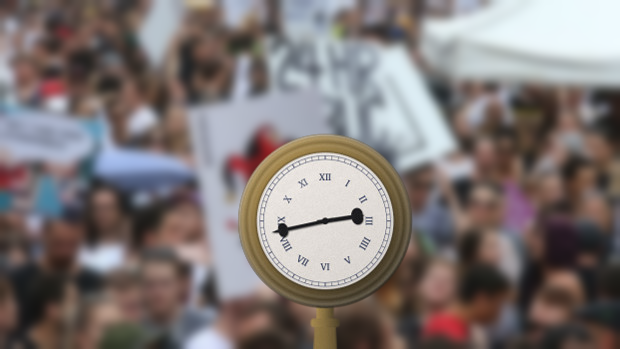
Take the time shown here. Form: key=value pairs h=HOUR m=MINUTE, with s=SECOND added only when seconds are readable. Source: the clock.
h=2 m=43
